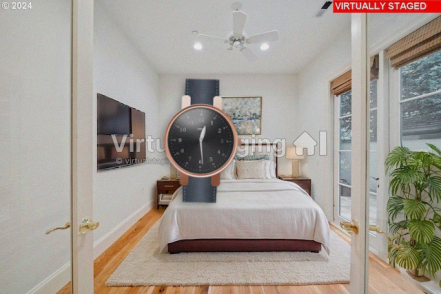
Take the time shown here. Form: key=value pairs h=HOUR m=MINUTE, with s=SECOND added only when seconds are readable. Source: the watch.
h=12 m=29
